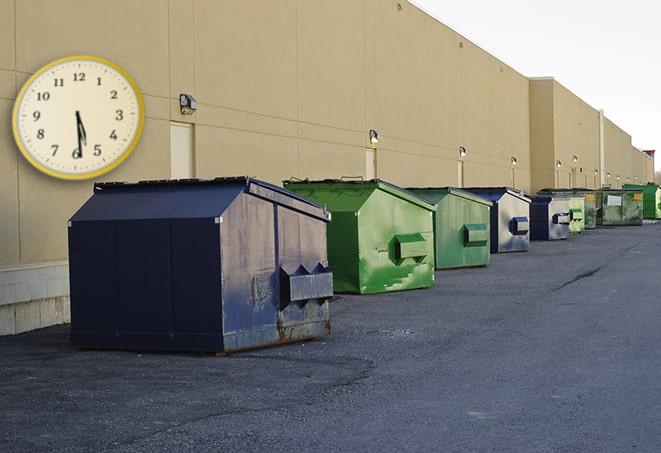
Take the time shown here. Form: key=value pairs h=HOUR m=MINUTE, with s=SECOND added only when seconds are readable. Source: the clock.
h=5 m=29
